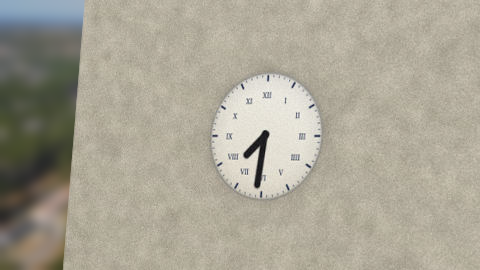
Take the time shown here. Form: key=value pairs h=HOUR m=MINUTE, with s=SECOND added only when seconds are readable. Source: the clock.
h=7 m=31
